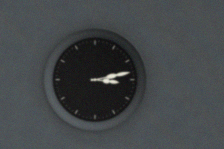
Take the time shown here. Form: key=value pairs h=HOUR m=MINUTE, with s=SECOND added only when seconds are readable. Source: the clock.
h=3 m=13
